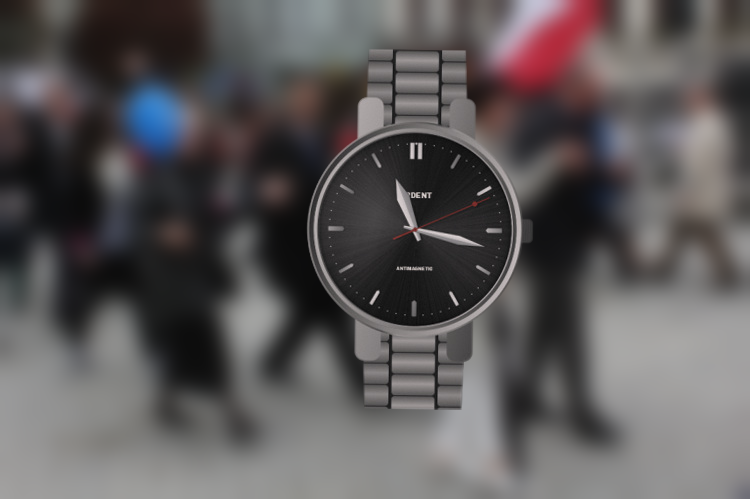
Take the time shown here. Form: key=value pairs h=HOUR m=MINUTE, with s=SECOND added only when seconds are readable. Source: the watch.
h=11 m=17 s=11
